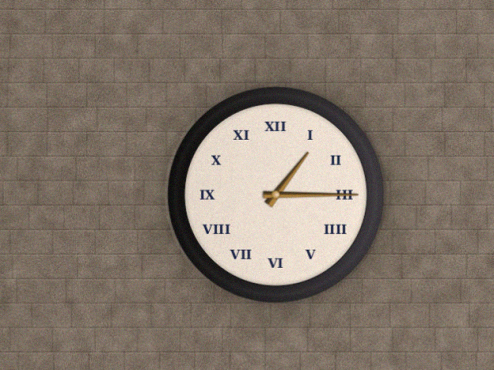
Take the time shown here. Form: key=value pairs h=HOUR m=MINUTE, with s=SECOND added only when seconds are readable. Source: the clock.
h=1 m=15
